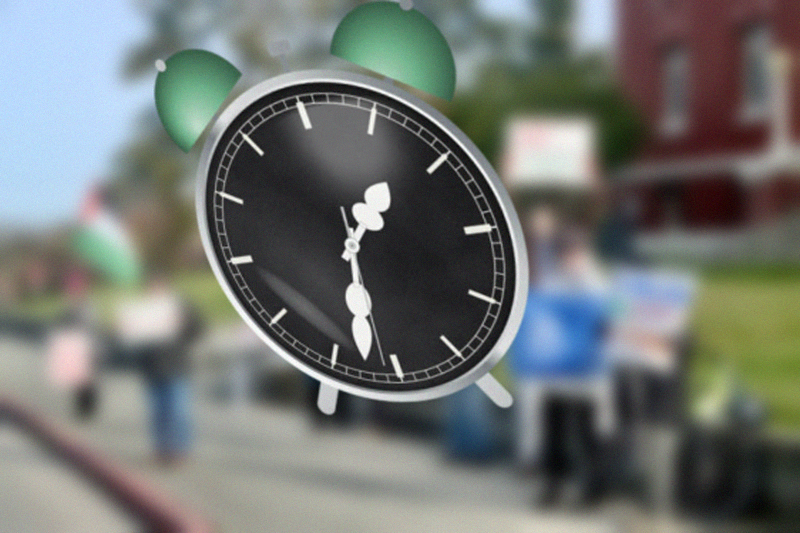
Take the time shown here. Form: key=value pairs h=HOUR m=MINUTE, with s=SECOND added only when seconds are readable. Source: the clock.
h=1 m=32 s=31
